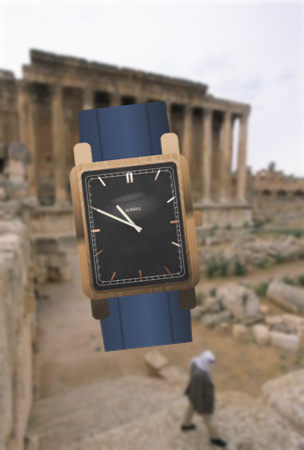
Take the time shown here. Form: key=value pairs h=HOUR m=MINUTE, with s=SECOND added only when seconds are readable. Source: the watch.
h=10 m=50
